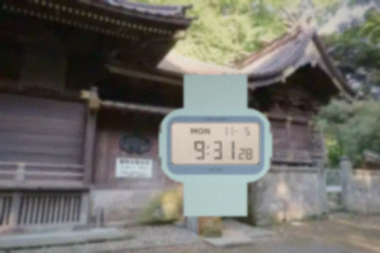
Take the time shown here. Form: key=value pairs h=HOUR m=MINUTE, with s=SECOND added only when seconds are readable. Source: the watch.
h=9 m=31 s=28
